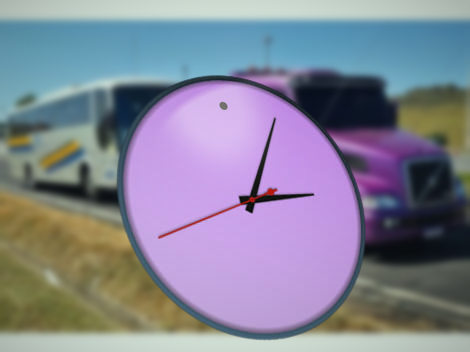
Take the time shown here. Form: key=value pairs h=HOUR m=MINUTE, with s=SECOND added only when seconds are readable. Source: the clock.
h=3 m=5 s=43
